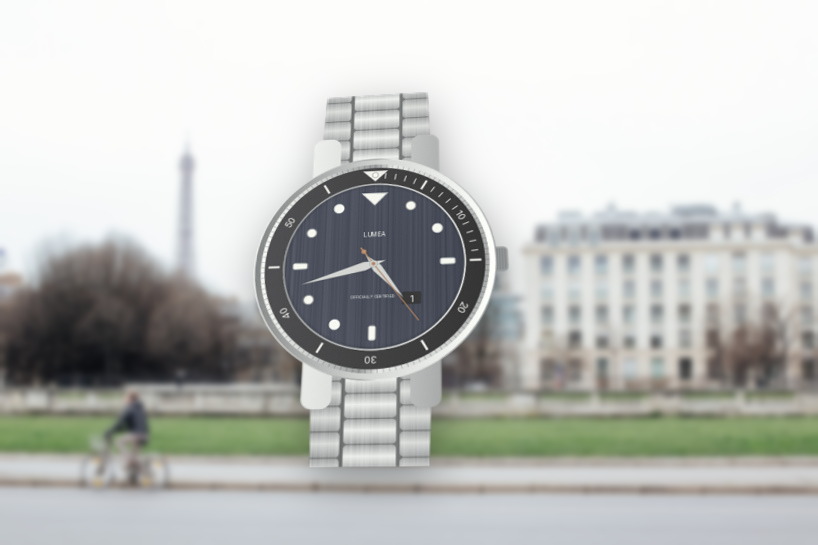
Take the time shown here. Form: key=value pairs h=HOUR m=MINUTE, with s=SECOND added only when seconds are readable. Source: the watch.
h=4 m=42 s=24
